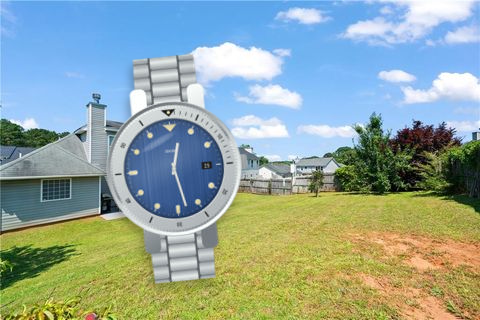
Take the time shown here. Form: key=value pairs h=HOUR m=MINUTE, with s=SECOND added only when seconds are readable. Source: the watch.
h=12 m=28
